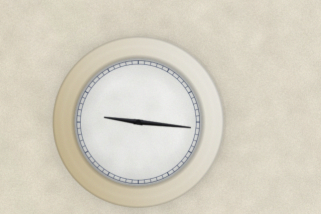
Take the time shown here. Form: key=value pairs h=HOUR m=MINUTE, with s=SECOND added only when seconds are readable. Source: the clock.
h=9 m=16
